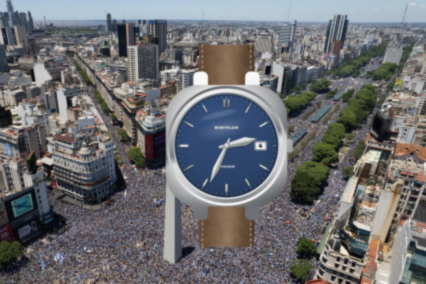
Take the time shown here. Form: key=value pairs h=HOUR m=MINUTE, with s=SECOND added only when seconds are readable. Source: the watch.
h=2 m=34
